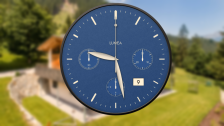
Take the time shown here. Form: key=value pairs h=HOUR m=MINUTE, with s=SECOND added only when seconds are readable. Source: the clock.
h=9 m=28
